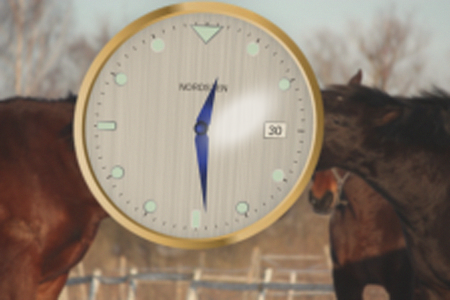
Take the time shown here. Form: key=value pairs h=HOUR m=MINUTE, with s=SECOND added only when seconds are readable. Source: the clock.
h=12 m=29
